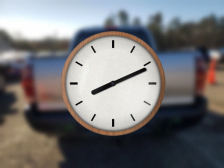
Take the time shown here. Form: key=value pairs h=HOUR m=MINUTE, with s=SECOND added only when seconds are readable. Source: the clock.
h=8 m=11
